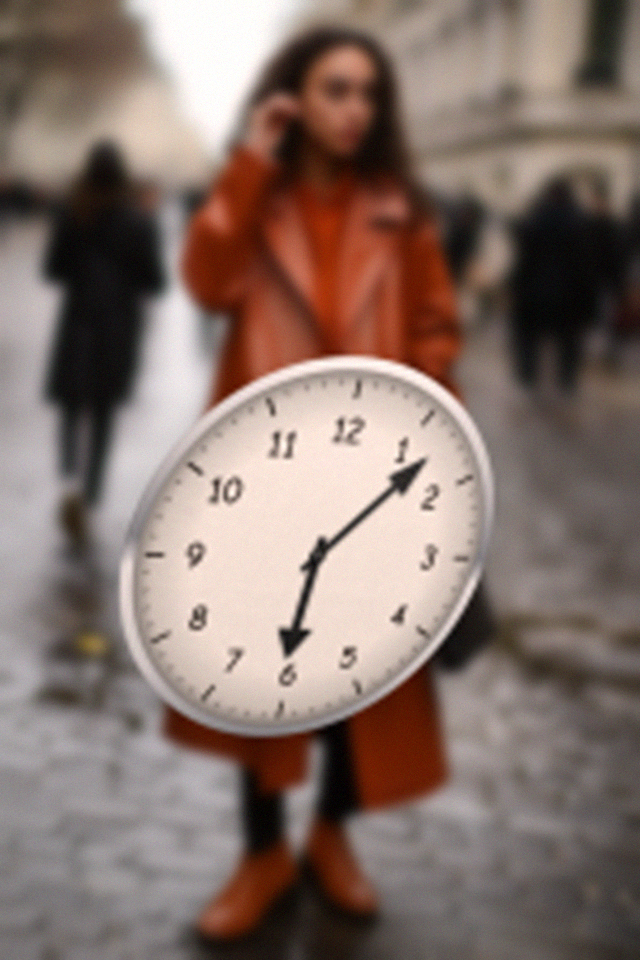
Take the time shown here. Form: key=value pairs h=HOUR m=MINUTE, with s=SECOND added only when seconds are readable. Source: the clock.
h=6 m=7
